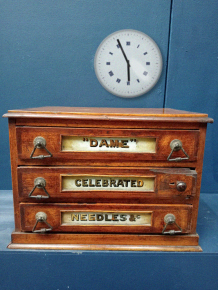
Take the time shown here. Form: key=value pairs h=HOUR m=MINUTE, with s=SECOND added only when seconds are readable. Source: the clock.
h=5 m=56
